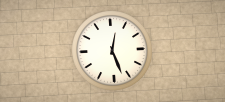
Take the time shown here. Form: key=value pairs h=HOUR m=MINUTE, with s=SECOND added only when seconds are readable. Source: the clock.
h=12 m=27
